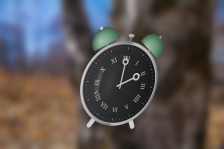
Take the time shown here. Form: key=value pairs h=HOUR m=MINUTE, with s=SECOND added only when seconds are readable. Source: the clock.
h=2 m=0
